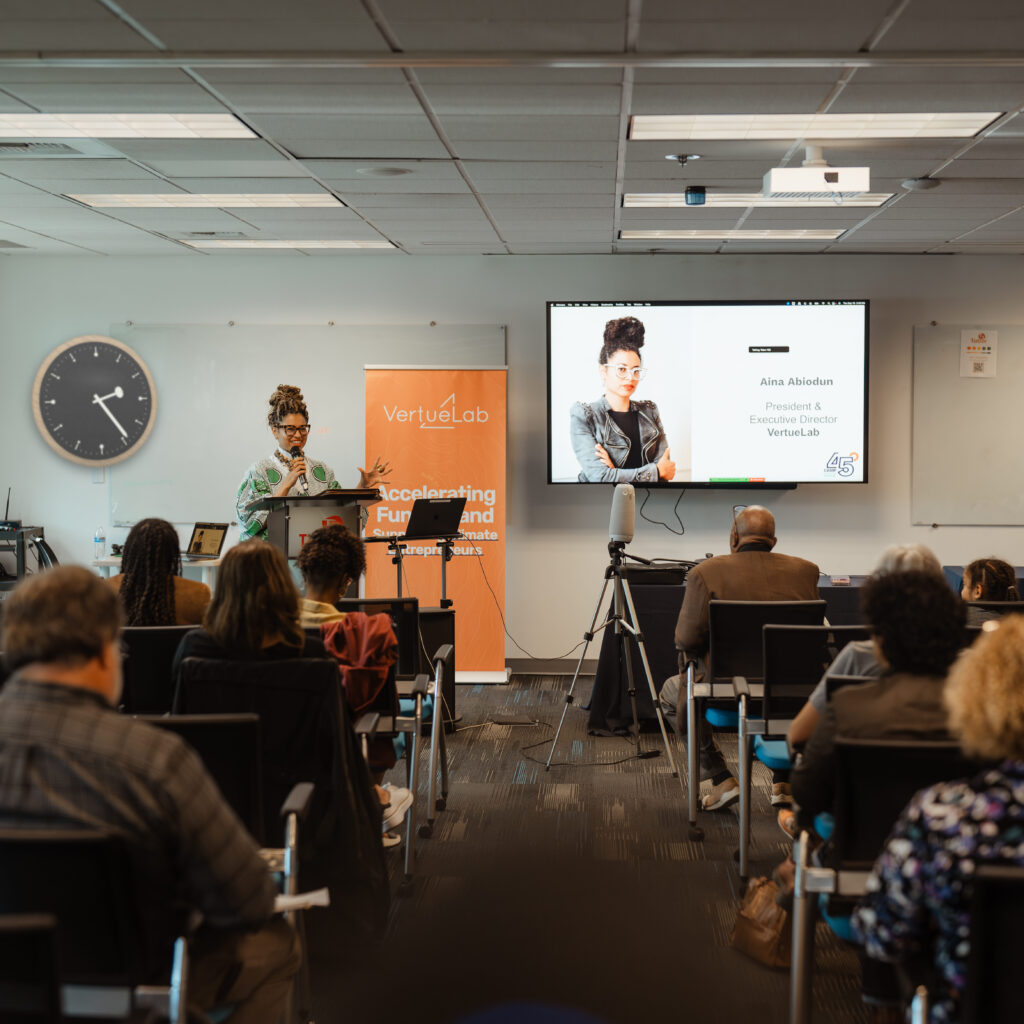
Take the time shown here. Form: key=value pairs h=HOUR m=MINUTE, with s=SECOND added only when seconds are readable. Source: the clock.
h=2 m=24
